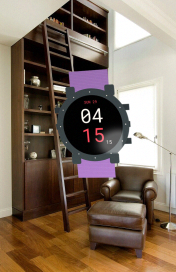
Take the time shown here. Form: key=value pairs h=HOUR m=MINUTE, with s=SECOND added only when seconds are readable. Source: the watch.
h=4 m=15
